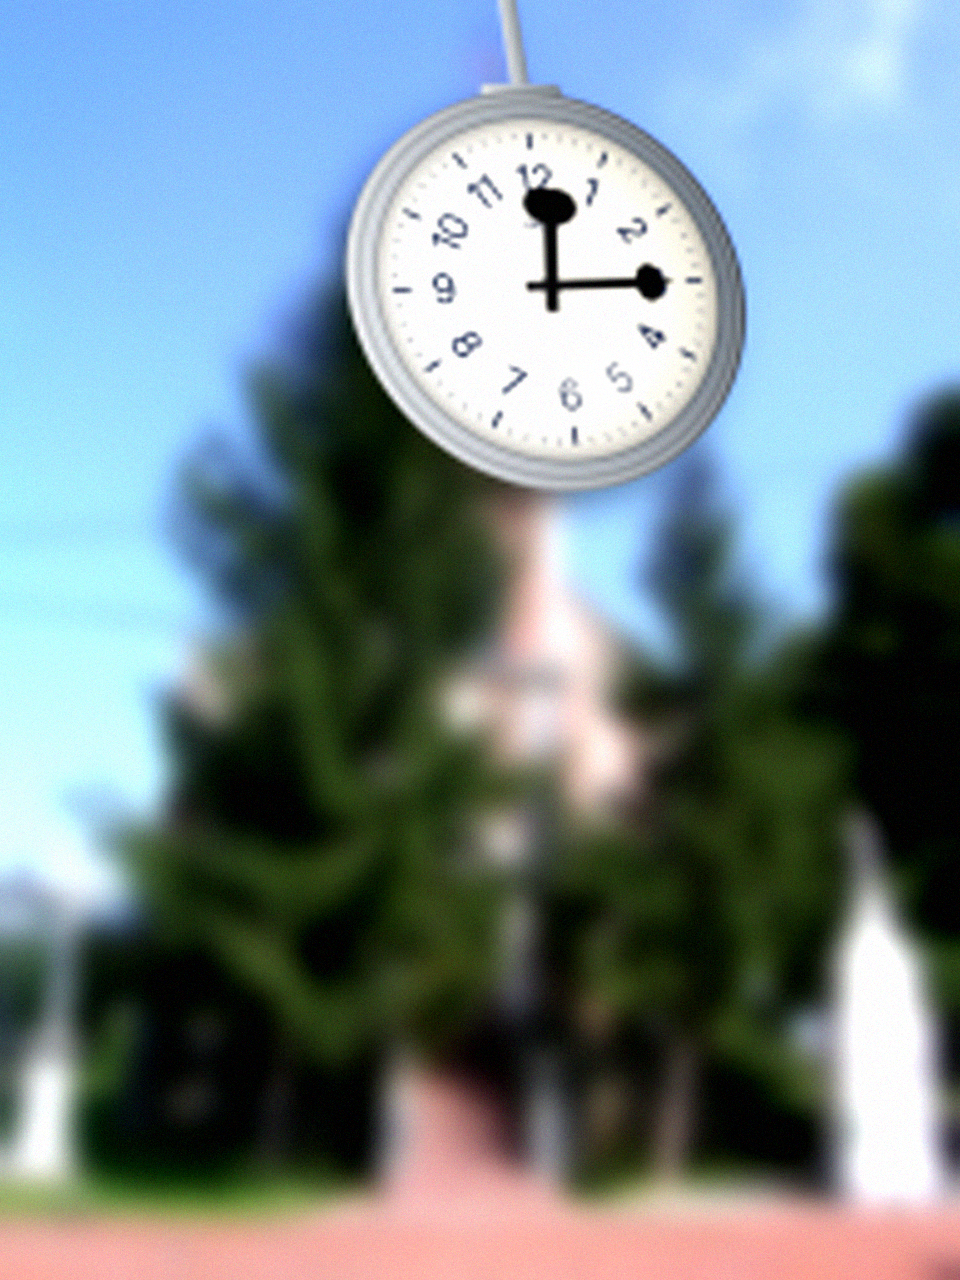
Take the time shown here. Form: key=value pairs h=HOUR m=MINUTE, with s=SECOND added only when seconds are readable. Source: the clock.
h=12 m=15
